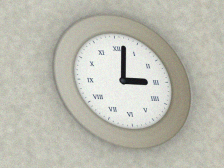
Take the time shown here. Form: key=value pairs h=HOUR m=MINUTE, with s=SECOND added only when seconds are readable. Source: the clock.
h=3 m=2
